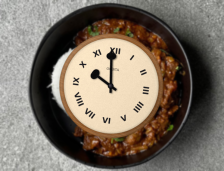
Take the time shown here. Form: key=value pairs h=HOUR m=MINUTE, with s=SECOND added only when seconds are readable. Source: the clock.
h=9 m=59
